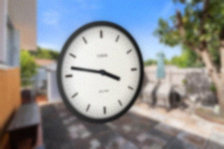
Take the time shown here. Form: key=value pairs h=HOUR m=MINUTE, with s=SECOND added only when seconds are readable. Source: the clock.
h=3 m=47
